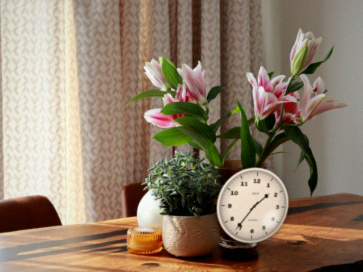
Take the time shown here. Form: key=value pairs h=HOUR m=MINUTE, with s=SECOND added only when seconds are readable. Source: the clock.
h=1 m=36
